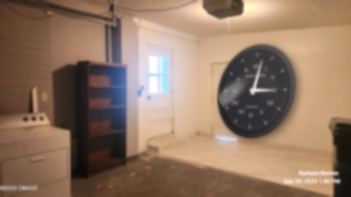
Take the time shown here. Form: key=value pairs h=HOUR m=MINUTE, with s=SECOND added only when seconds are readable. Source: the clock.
h=3 m=2
